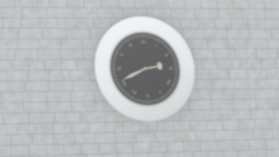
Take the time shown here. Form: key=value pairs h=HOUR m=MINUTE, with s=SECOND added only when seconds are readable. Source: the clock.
h=2 m=41
